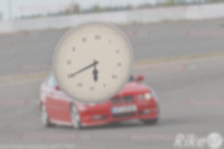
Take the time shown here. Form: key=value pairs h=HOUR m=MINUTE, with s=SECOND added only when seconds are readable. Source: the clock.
h=5 m=40
